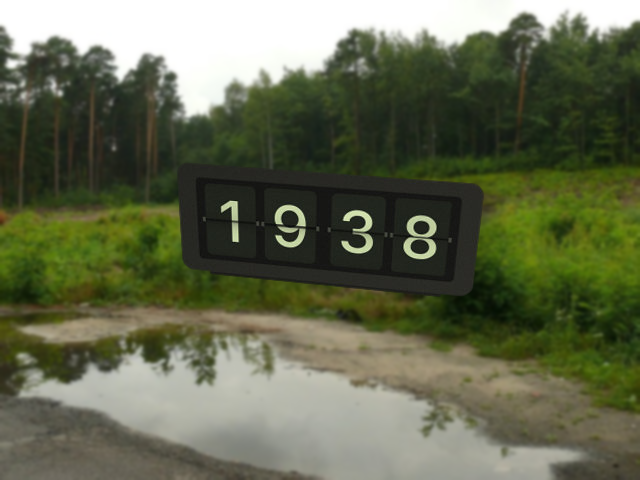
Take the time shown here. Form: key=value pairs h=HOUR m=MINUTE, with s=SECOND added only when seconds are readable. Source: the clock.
h=19 m=38
